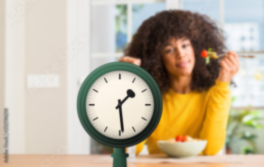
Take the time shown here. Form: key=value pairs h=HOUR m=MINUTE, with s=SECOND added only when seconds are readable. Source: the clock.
h=1 m=29
